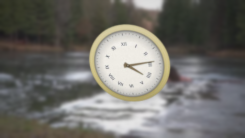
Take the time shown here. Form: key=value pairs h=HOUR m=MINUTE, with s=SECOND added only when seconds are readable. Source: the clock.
h=4 m=14
